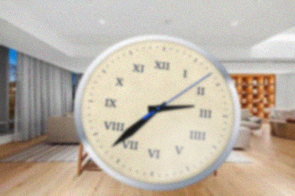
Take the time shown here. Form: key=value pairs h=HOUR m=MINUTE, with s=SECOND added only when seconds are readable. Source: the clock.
h=2 m=37 s=8
